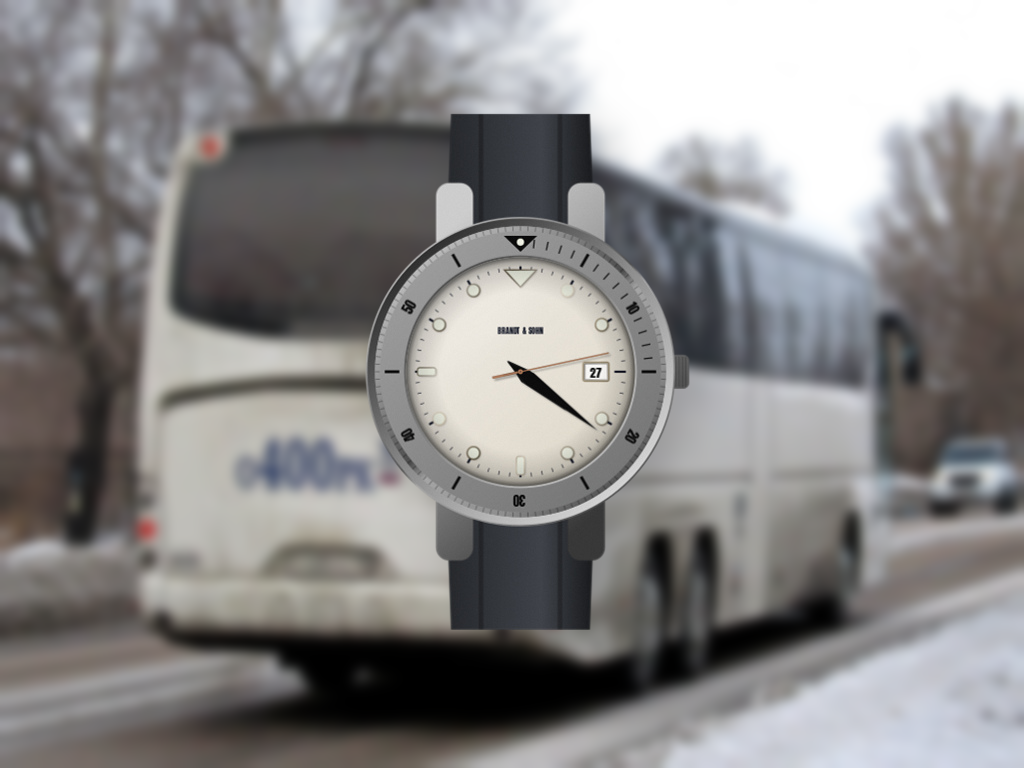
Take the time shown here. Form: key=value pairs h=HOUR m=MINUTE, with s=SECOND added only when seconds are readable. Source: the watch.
h=4 m=21 s=13
